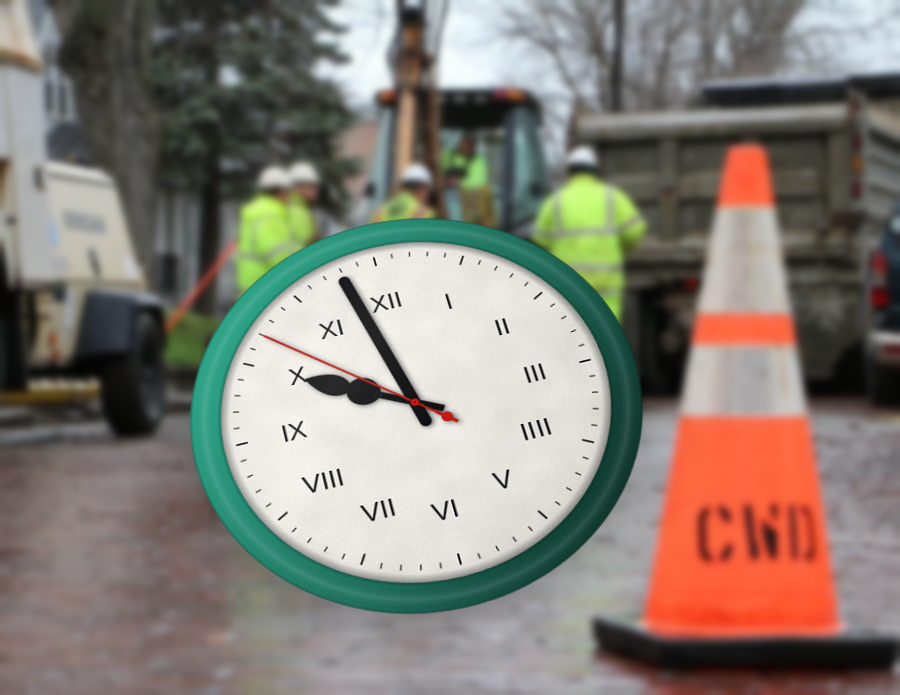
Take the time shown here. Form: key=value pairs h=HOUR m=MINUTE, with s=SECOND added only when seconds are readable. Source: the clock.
h=9 m=57 s=52
